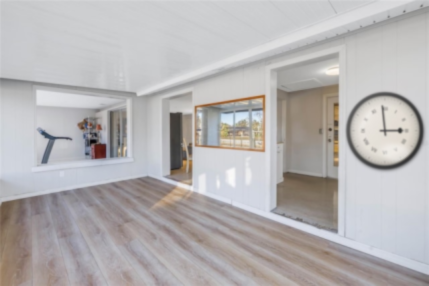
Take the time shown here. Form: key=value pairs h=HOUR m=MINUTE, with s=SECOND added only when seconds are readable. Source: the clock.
h=2 m=59
